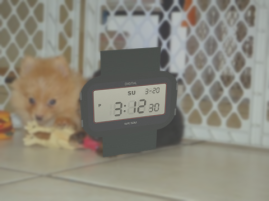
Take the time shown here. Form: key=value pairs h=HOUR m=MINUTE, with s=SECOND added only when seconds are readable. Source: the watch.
h=3 m=12 s=30
